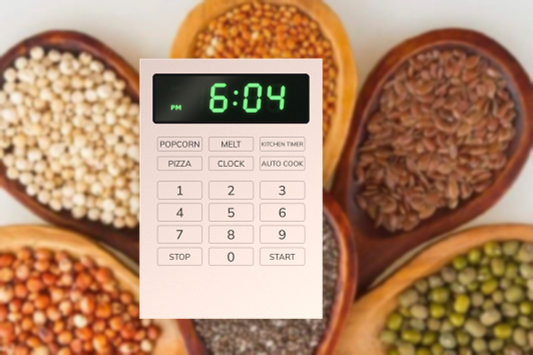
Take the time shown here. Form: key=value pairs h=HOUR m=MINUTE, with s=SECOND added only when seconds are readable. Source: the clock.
h=6 m=4
